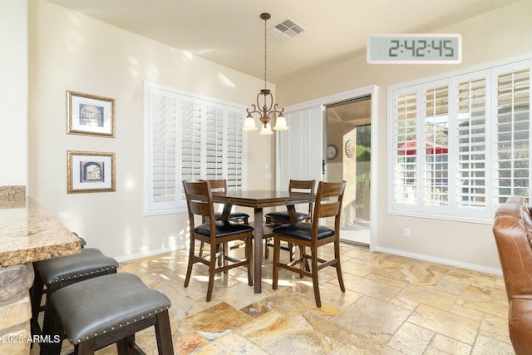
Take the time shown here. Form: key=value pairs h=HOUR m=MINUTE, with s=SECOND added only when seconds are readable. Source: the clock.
h=2 m=42 s=45
